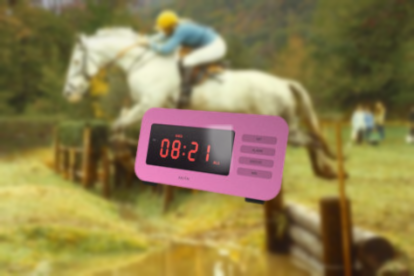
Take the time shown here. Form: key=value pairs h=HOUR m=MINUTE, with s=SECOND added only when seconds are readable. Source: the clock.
h=8 m=21
